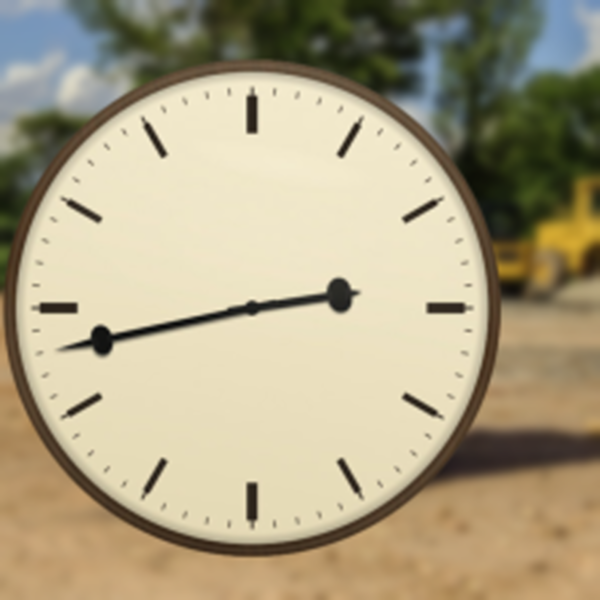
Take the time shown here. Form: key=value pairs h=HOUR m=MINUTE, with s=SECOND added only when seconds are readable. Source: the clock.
h=2 m=43
